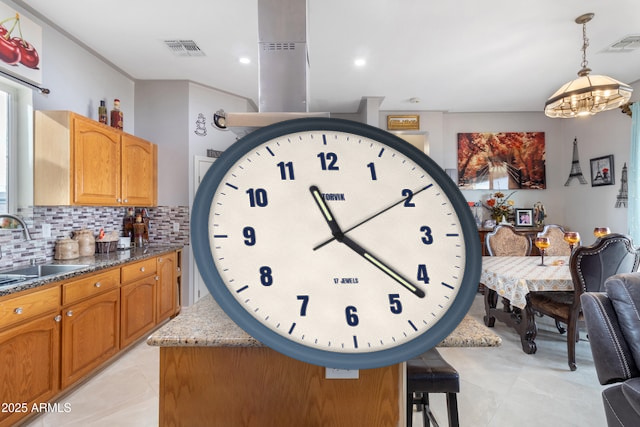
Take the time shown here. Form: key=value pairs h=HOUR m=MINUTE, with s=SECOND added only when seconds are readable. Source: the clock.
h=11 m=22 s=10
